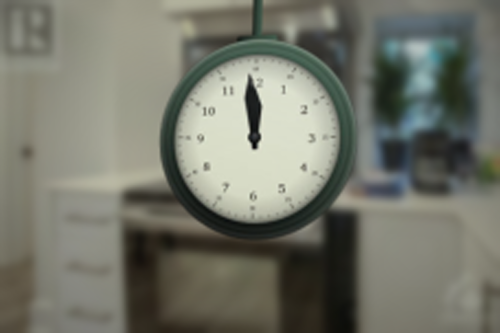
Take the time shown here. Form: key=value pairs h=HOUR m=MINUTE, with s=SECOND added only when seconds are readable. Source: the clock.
h=11 m=59
